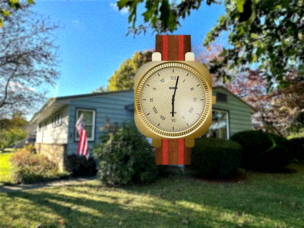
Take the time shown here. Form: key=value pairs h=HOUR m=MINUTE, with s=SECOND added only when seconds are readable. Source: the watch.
h=6 m=2
